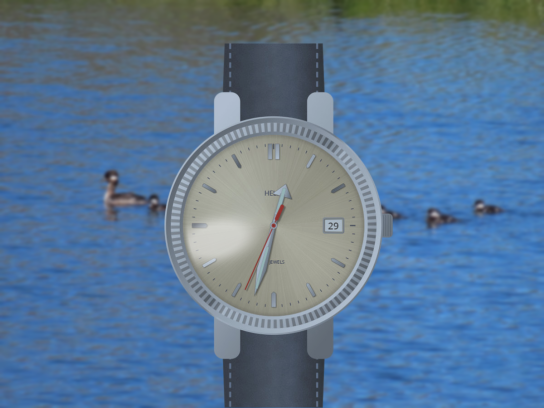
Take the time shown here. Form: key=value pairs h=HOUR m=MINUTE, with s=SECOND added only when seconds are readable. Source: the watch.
h=12 m=32 s=34
